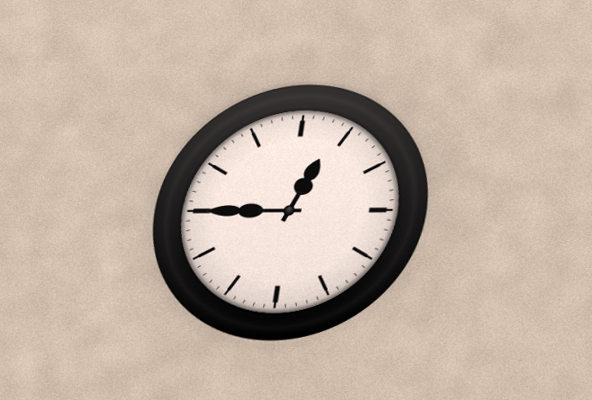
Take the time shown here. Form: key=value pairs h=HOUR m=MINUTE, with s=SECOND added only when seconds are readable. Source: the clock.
h=12 m=45
